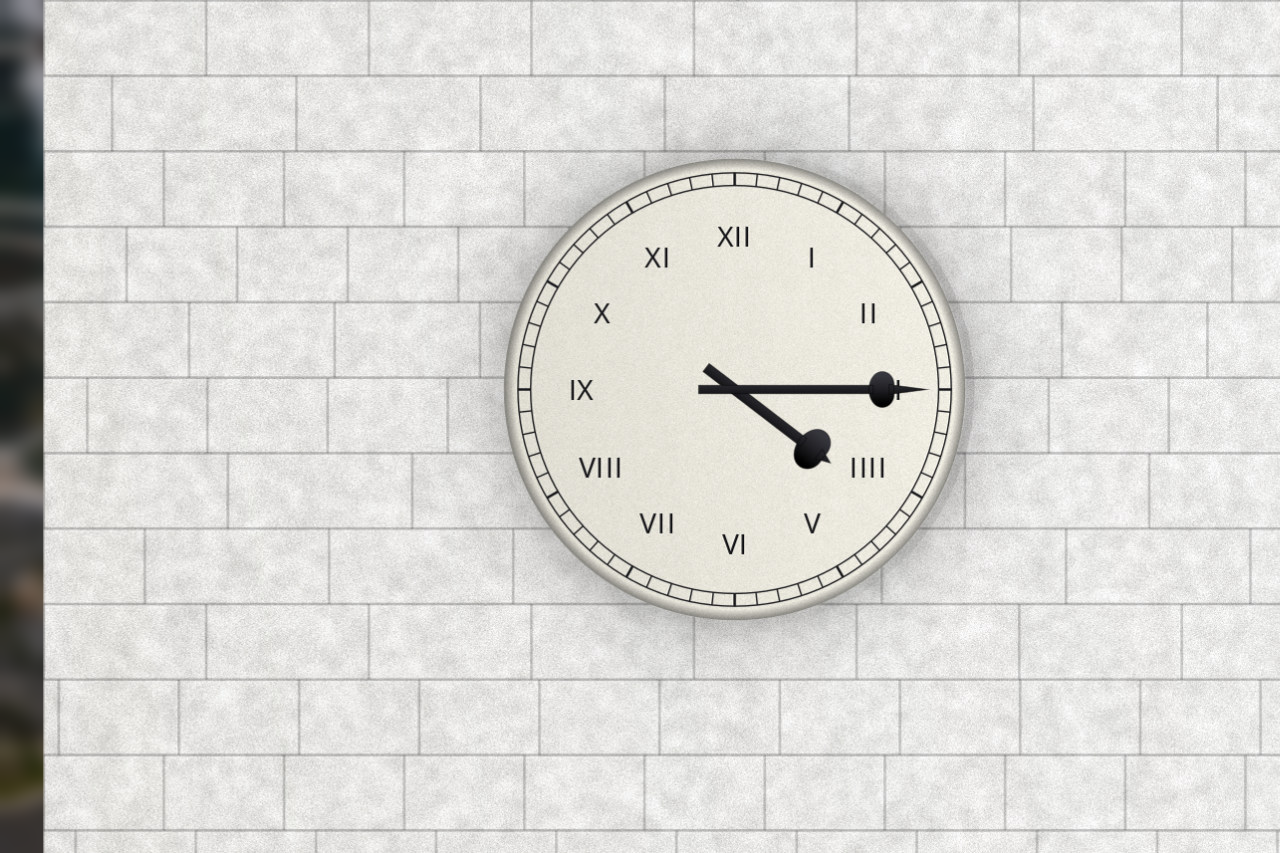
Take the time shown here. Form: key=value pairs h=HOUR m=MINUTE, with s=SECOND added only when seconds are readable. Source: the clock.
h=4 m=15
